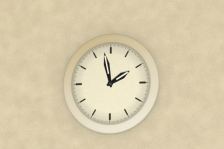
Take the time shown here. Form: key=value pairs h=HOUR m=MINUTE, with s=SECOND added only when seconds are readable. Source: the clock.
h=1 m=58
